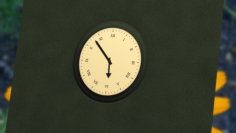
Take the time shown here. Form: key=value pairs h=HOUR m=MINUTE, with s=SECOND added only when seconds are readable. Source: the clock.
h=5 m=53
